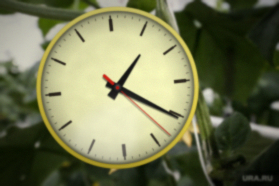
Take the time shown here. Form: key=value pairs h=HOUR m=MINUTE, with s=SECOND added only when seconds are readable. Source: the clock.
h=1 m=20 s=23
